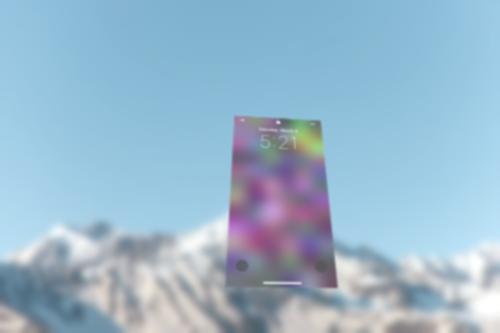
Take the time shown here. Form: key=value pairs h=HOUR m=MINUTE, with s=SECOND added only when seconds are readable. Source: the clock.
h=5 m=21
